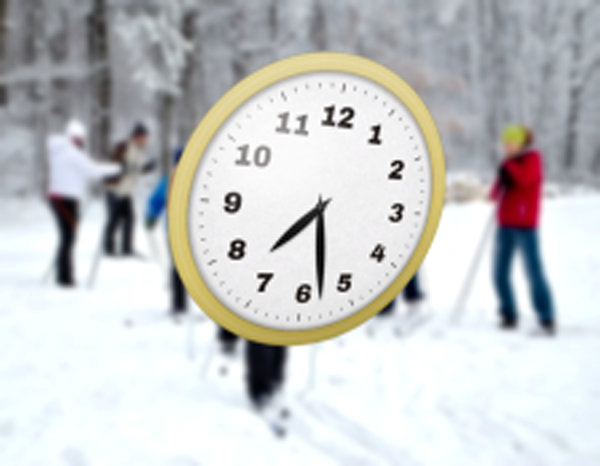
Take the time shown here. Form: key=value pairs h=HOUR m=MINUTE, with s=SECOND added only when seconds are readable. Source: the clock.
h=7 m=28
